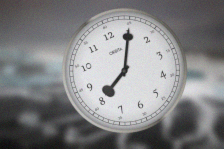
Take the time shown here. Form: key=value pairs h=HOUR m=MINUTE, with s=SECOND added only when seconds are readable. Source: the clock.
h=8 m=5
